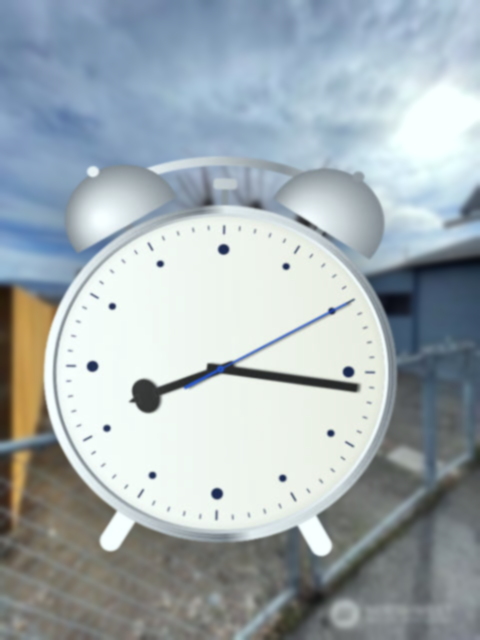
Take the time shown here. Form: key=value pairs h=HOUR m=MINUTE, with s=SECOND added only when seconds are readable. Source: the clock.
h=8 m=16 s=10
